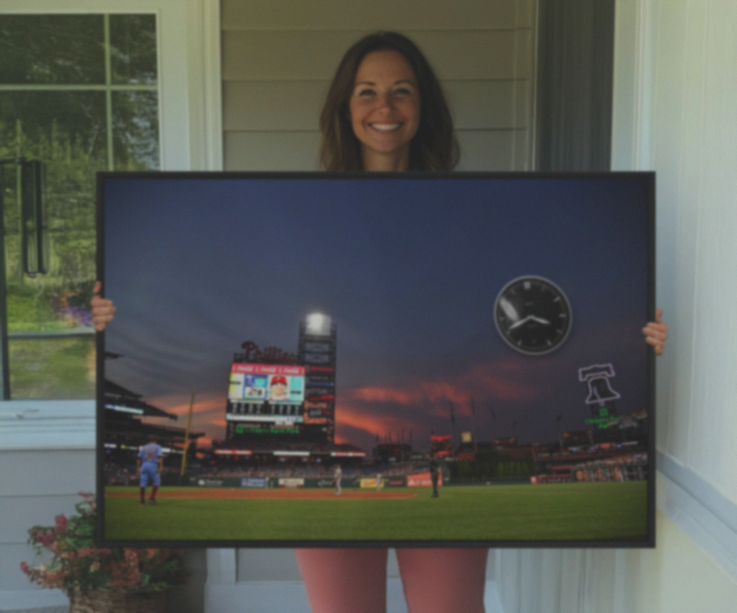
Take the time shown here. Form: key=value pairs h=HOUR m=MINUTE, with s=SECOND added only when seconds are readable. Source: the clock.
h=3 m=41
